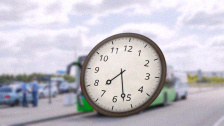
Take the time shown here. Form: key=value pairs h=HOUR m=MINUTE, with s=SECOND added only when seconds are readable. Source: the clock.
h=7 m=27
